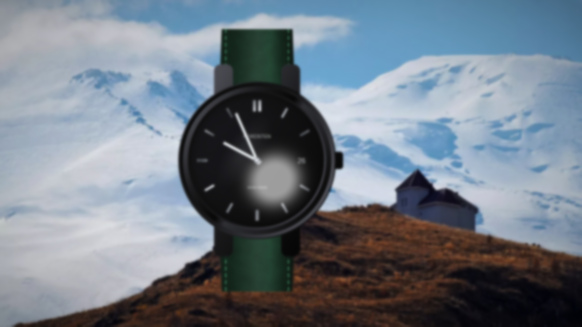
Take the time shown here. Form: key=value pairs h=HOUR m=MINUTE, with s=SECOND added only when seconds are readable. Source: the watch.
h=9 m=56
